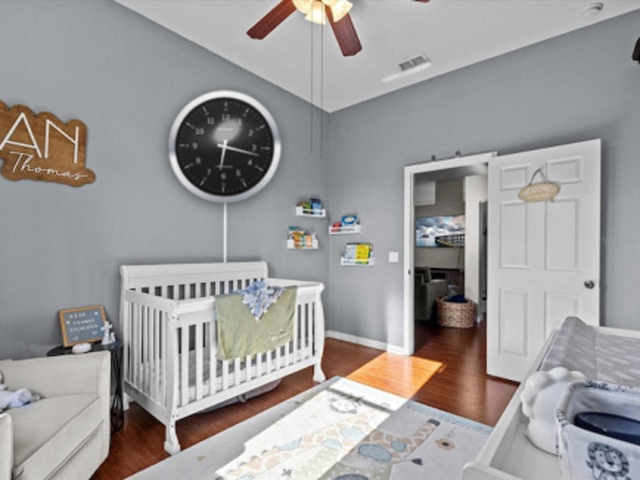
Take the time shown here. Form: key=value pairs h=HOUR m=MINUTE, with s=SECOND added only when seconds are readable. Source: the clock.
h=6 m=17
